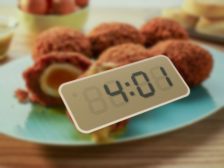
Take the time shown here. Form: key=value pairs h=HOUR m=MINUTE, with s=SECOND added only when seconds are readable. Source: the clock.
h=4 m=1
